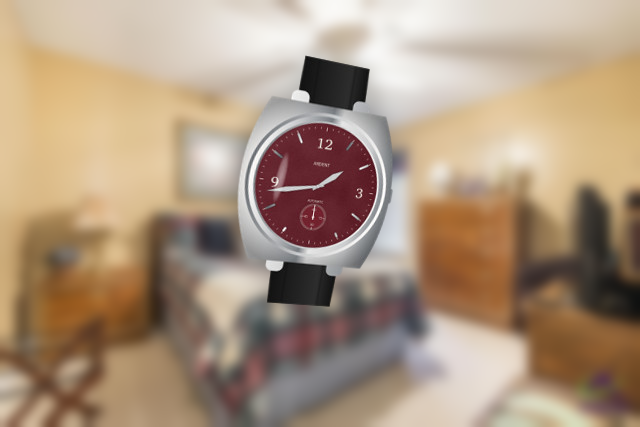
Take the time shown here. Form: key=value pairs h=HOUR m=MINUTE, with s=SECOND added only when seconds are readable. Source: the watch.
h=1 m=43
